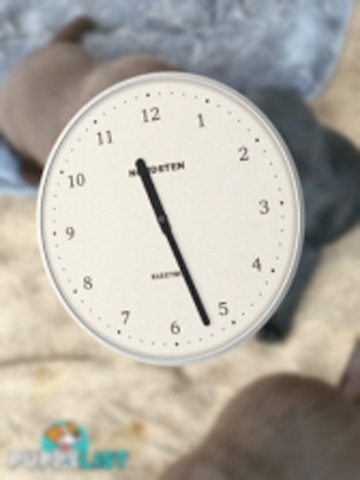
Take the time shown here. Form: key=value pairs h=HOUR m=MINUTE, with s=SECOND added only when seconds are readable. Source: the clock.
h=11 m=27
